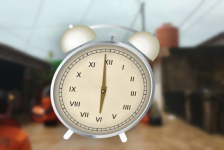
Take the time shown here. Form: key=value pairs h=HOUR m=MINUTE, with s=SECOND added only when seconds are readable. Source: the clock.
h=5 m=59
